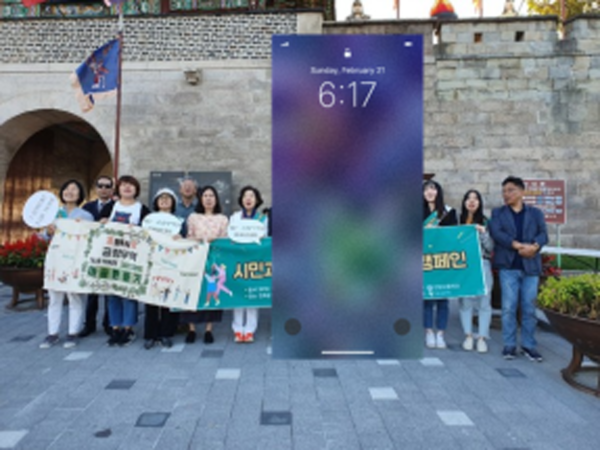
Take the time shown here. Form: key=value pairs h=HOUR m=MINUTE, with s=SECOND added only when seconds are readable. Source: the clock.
h=6 m=17
